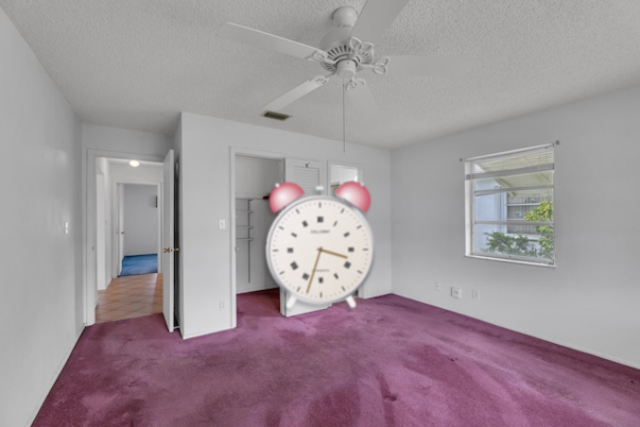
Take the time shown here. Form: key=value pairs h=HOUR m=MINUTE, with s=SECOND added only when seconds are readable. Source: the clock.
h=3 m=33
